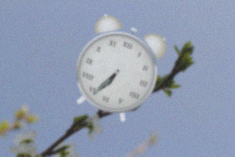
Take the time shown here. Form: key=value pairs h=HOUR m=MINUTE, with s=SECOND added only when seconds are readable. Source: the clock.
h=6 m=34
